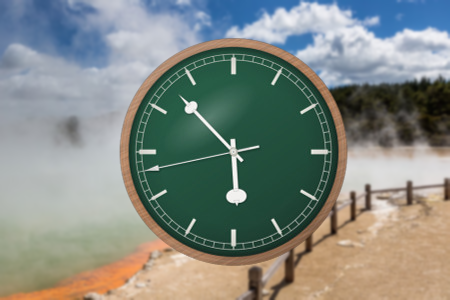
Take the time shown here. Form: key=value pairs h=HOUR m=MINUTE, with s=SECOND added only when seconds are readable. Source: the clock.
h=5 m=52 s=43
